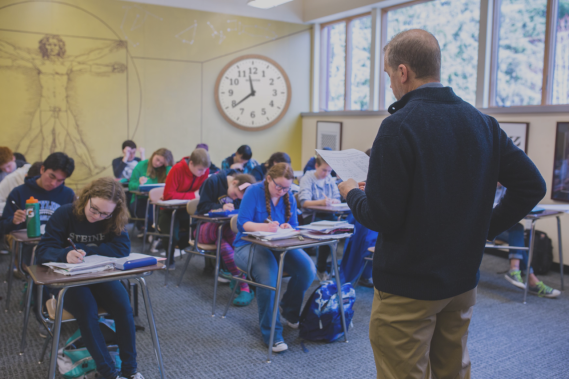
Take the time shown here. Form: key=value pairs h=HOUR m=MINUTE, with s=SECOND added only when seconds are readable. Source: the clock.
h=11 m=39
